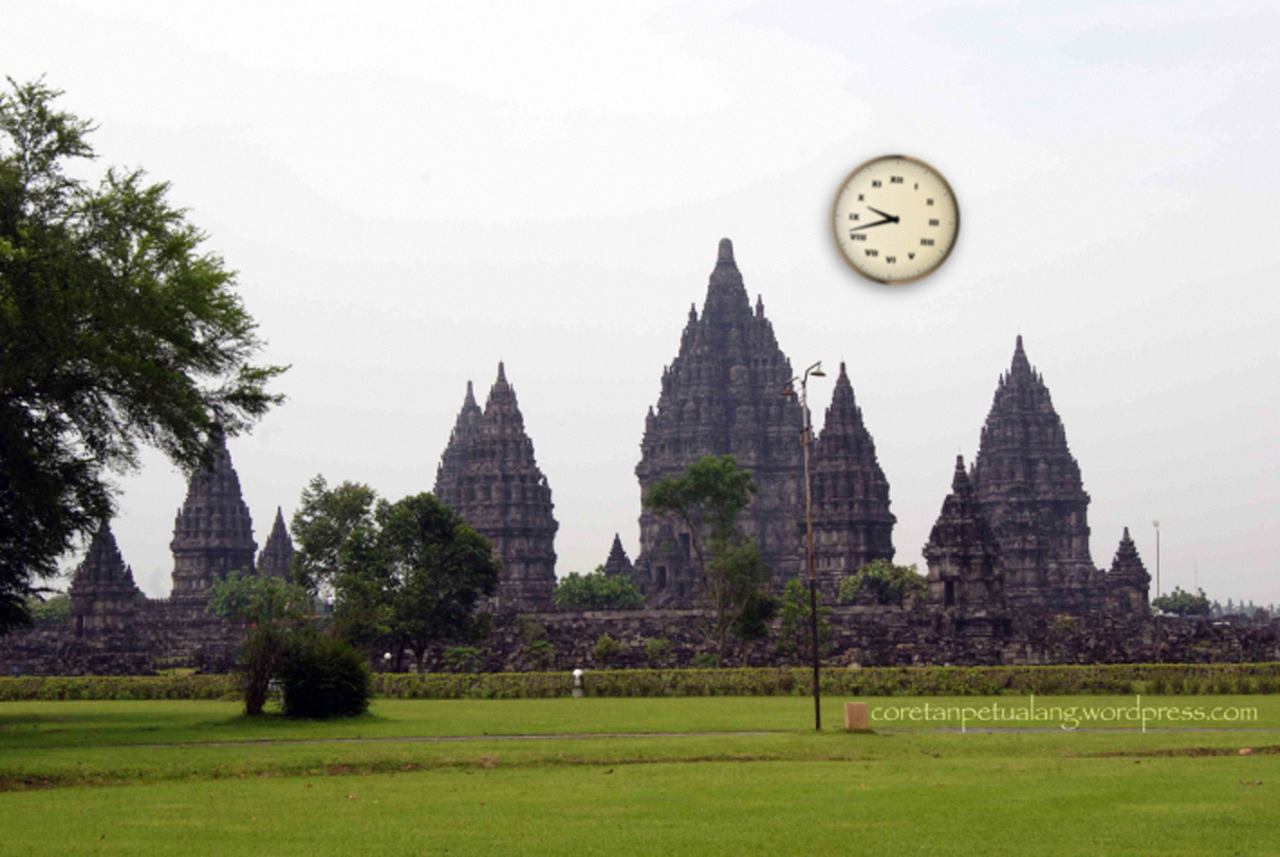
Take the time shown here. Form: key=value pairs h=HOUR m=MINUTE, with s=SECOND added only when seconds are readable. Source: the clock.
h=9 m=42
